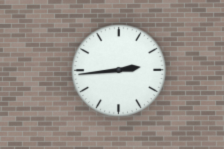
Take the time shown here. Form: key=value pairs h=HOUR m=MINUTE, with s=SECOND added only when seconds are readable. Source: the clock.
h=2 m=44
